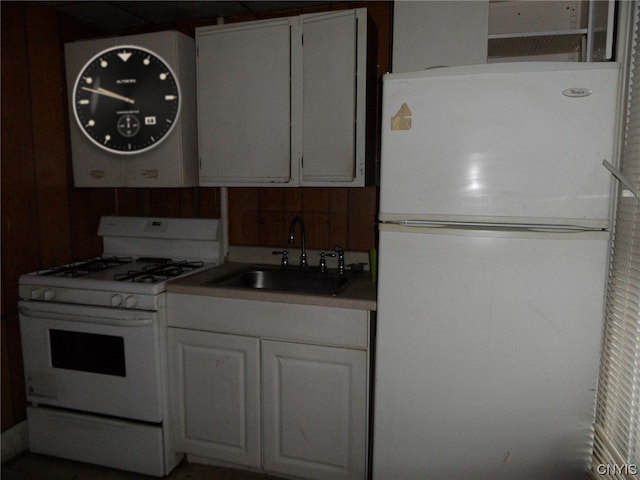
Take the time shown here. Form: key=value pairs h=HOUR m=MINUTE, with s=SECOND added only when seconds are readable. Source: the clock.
h=9 m=48
